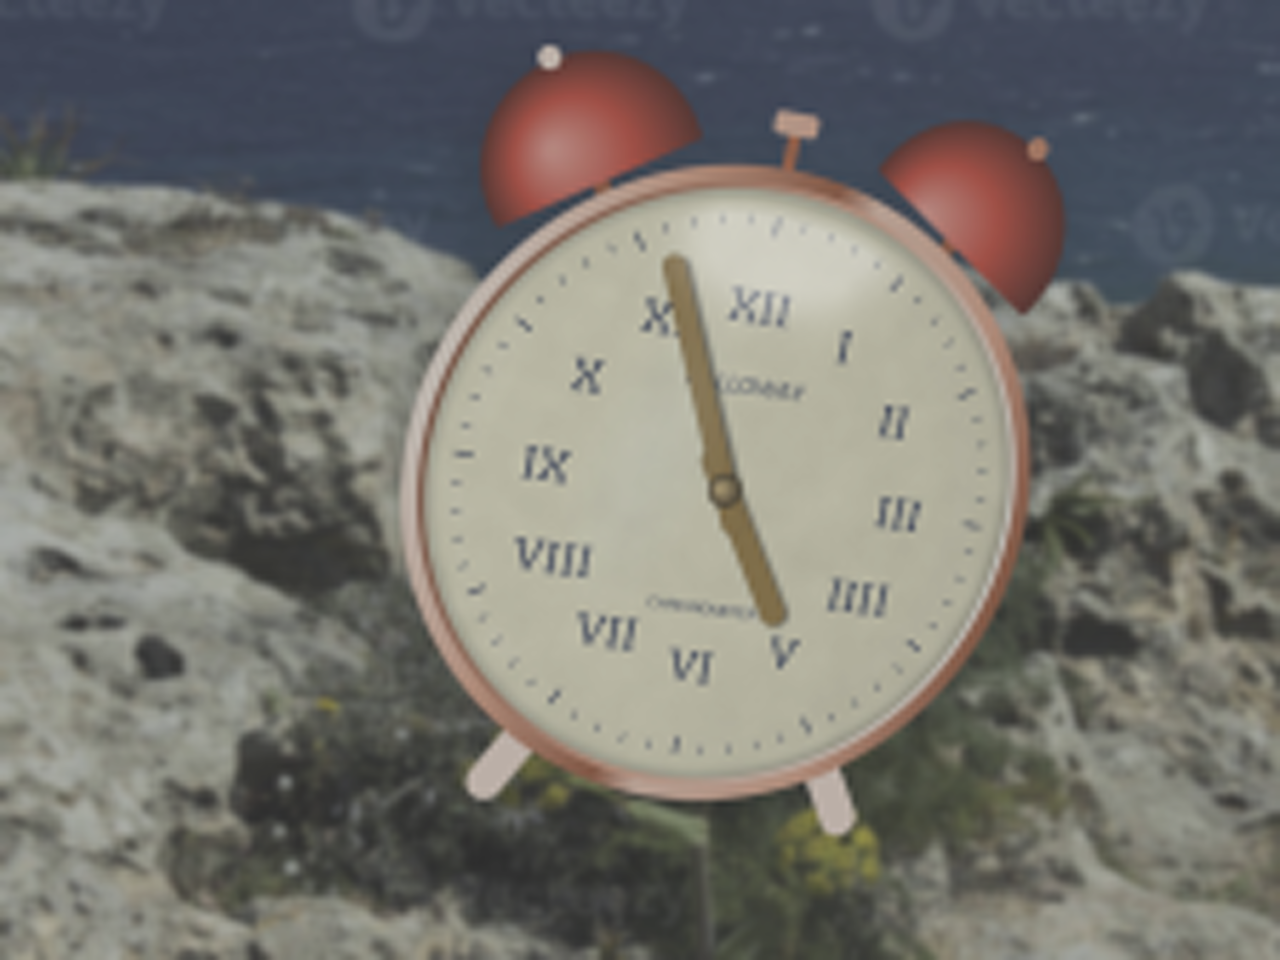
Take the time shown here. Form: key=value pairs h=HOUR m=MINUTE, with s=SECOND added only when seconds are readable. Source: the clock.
h=4 m=56
